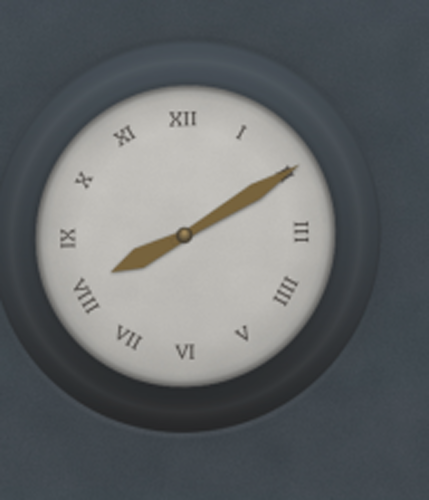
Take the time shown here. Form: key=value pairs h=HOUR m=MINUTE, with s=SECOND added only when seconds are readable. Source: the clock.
h=8 m=10
